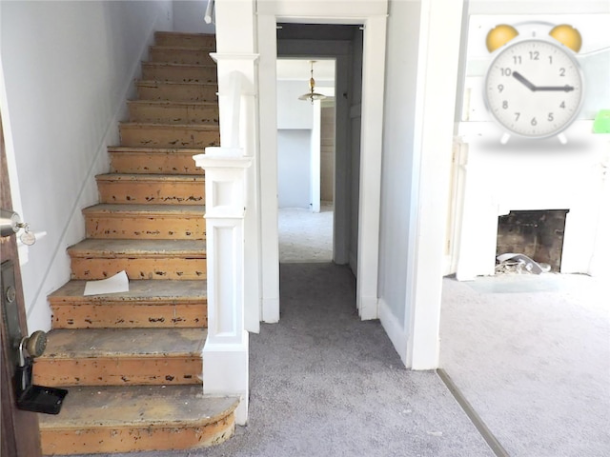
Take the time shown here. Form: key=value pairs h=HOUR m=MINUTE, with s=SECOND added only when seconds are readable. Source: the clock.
h=10 m=15
